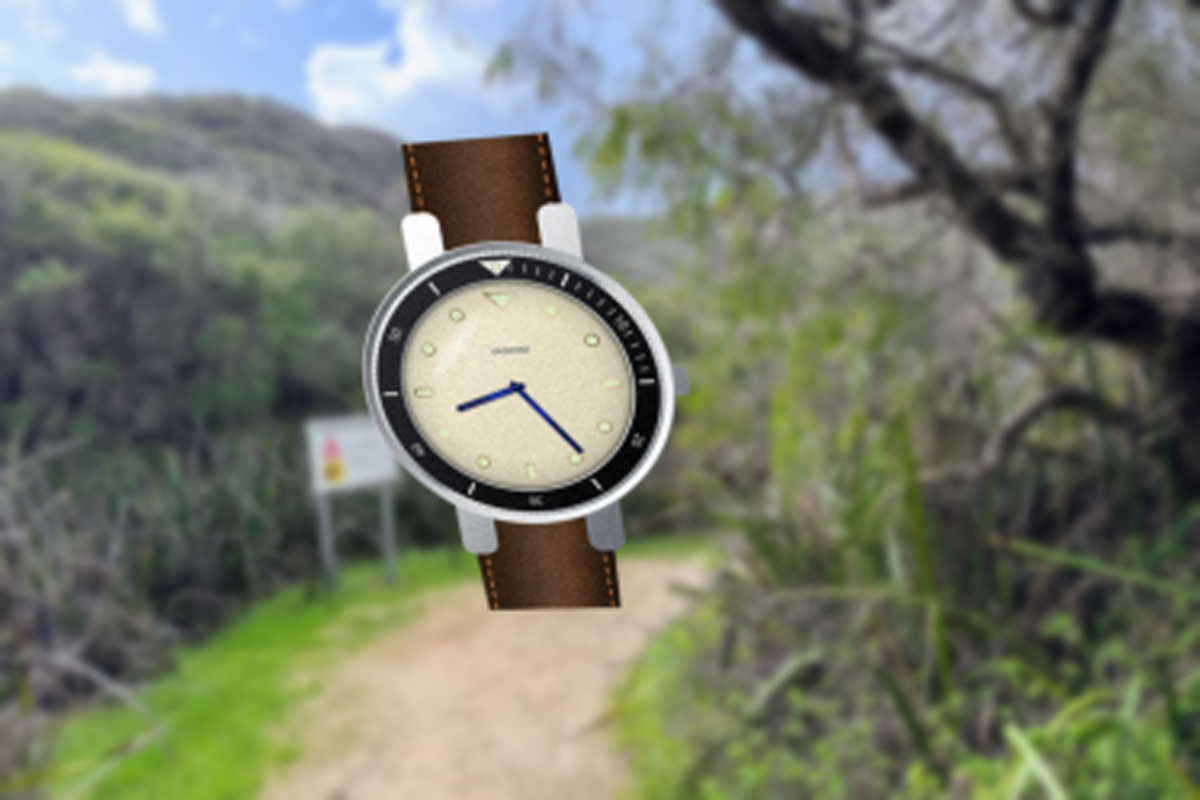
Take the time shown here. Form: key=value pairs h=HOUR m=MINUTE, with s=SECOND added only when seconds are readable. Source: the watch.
h=8 m=24
